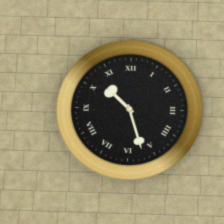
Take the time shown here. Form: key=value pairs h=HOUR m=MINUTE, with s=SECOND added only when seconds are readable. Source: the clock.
h=10 m=27
